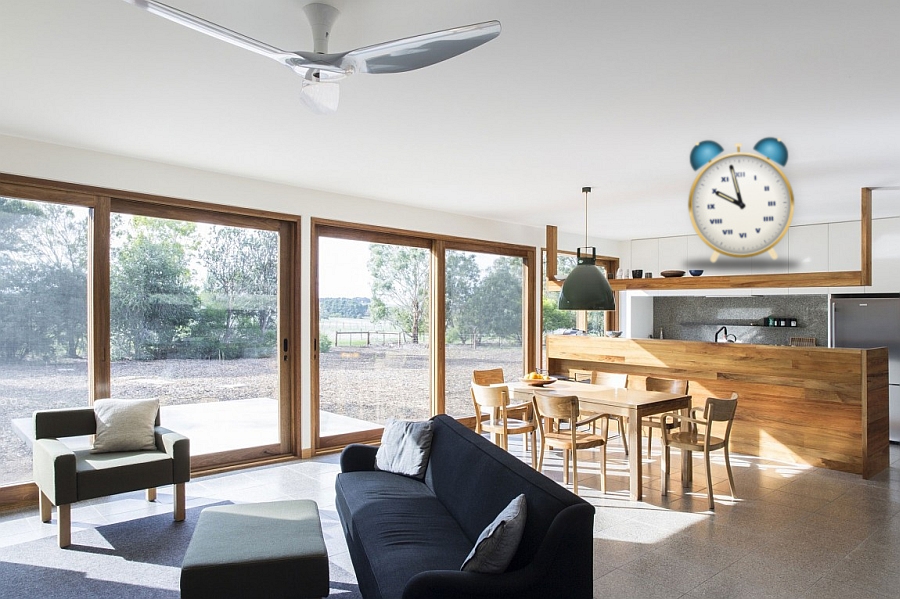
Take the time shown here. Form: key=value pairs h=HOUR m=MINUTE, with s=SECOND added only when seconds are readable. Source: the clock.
h=9 m=58
